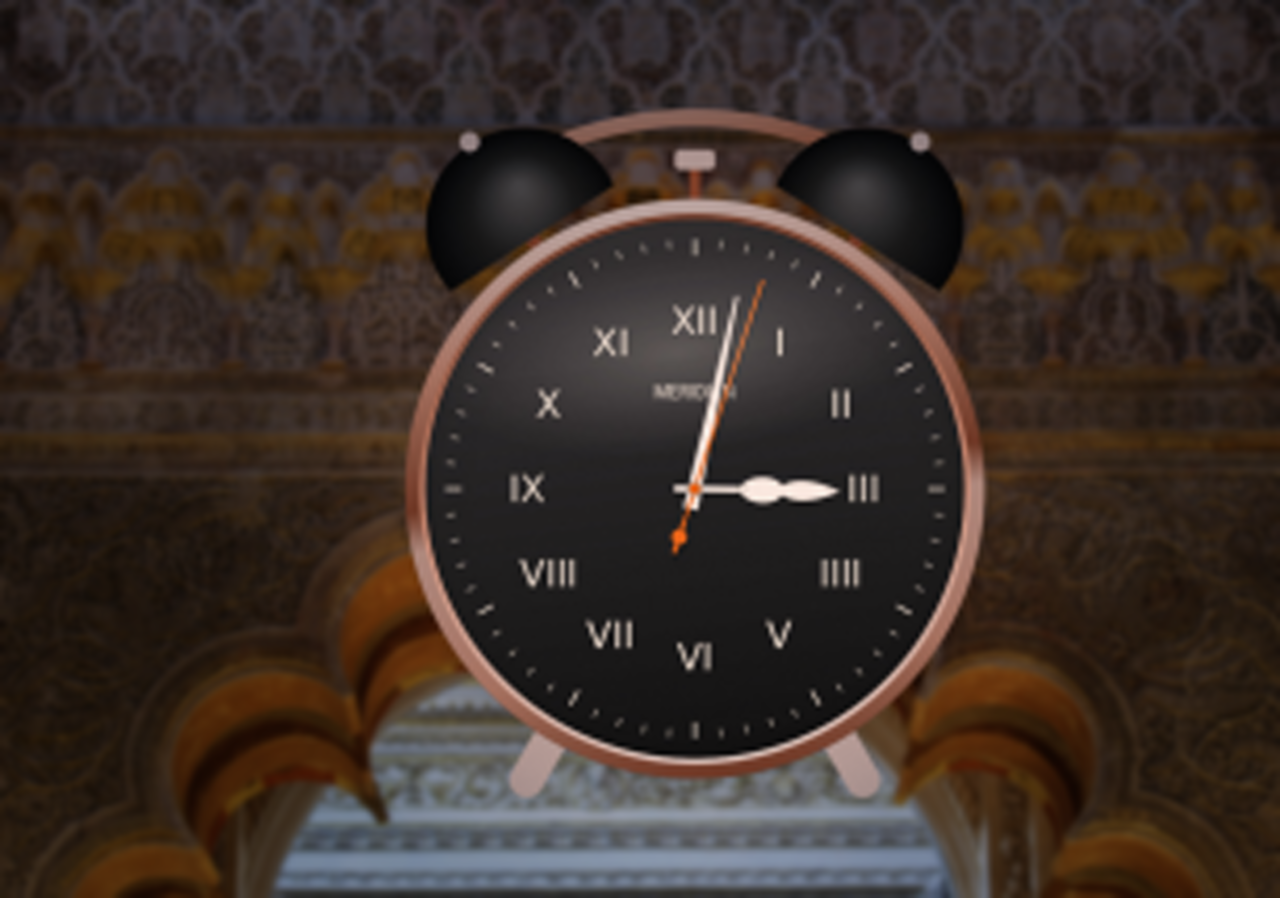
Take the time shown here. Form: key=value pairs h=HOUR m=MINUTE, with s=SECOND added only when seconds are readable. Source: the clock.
h=3 m=2 s=3
